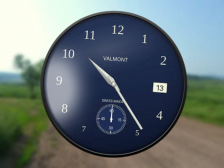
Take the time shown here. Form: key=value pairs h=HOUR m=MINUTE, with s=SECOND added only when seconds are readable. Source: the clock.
h=10 m=24
